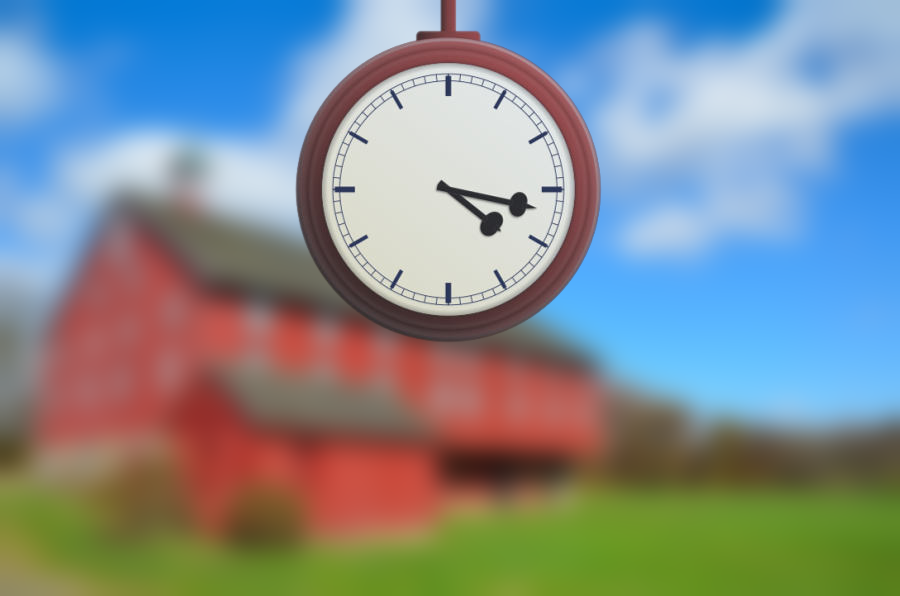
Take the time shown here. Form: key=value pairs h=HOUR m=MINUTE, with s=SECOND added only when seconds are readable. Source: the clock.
h=4 m=17
